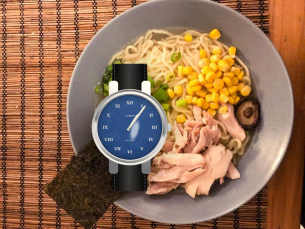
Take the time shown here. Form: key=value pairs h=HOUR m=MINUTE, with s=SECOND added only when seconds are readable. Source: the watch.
h=1 m=6
